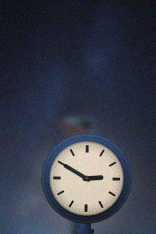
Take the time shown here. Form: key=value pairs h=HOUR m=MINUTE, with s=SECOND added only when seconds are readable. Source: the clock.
h=2 m=50
